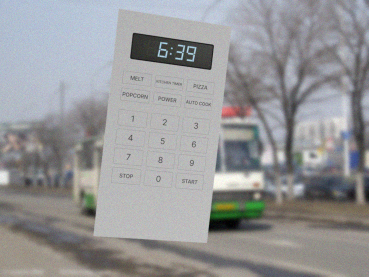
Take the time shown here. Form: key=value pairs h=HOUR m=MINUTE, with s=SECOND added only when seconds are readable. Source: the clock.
h=6 m=39
